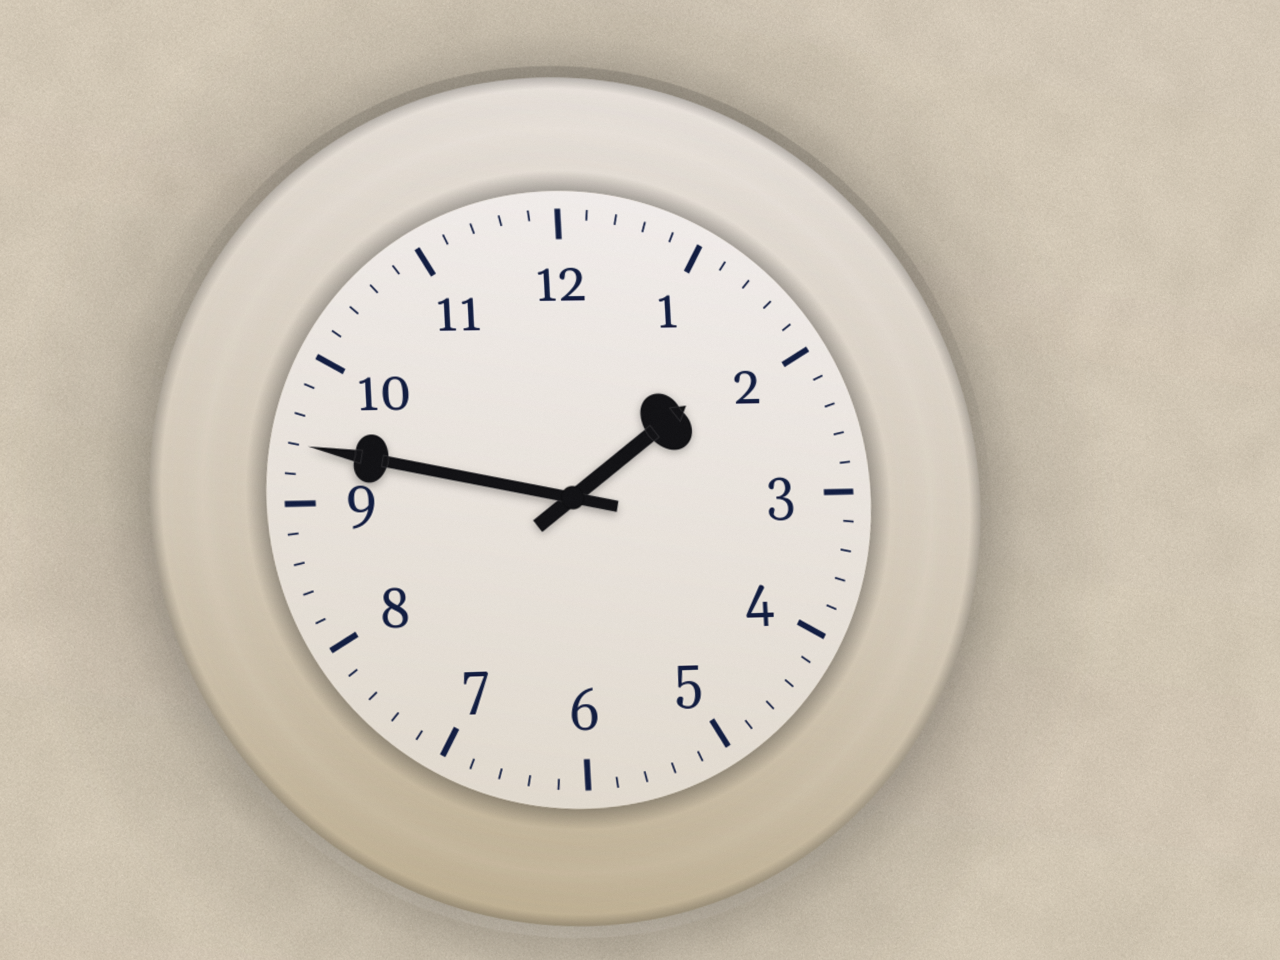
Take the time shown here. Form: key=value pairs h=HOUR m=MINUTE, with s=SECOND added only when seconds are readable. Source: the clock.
h=1 m=47
